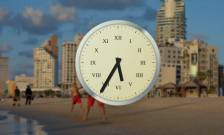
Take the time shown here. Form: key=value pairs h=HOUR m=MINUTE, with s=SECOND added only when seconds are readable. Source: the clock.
h=5 m=35
